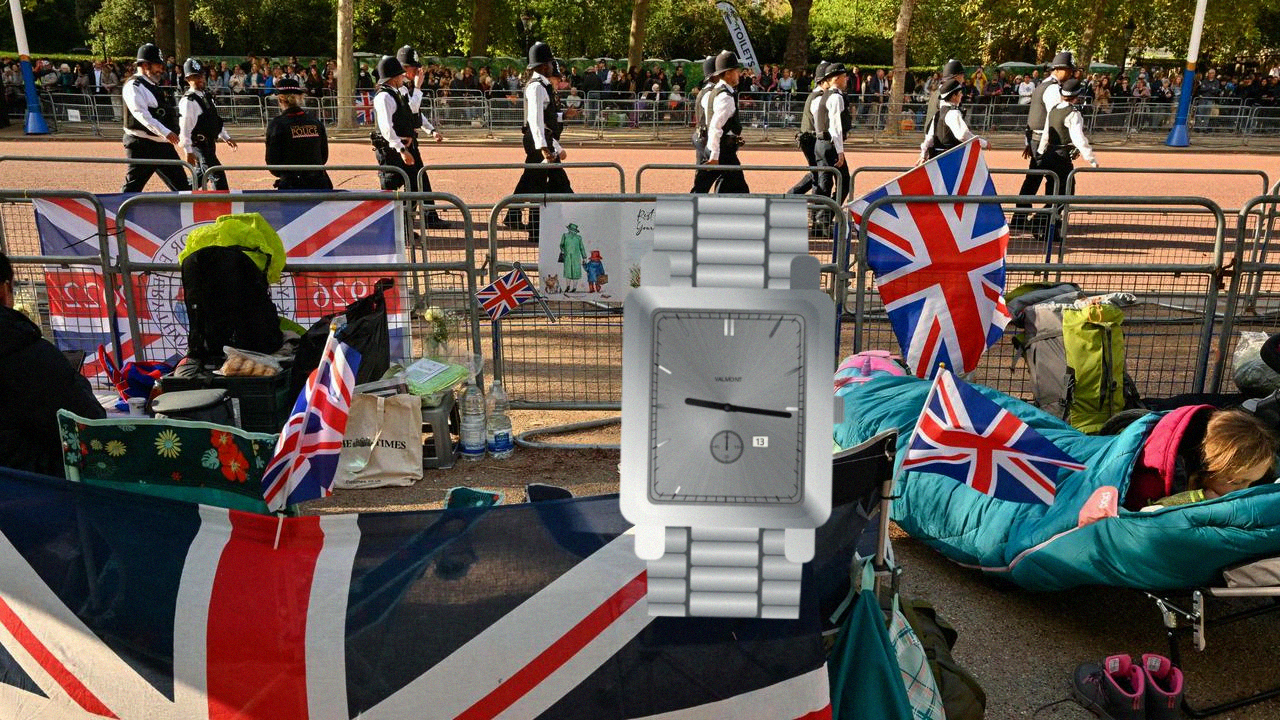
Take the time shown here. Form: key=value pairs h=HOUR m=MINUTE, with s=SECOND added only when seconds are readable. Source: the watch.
h=9 m=16
